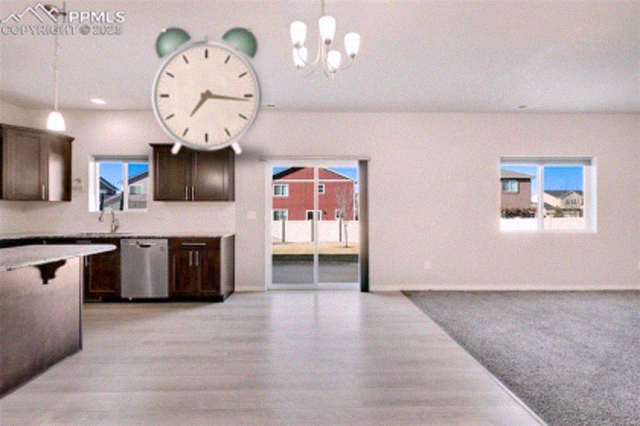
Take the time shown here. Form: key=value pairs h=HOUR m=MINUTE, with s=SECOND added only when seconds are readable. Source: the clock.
h=7 m=16
